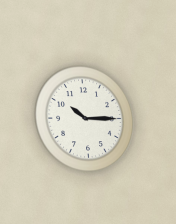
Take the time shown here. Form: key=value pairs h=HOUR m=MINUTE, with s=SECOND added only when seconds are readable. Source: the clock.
h=10 m=15
